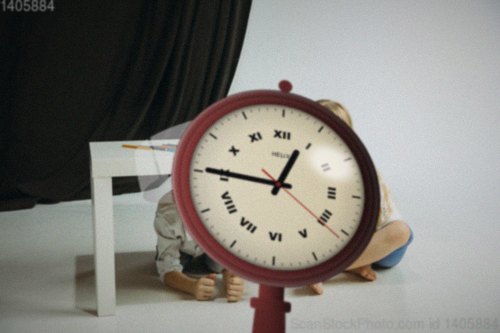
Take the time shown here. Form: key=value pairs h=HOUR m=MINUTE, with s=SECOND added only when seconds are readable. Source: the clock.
h=12 m=45 s=21
